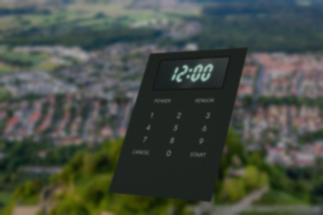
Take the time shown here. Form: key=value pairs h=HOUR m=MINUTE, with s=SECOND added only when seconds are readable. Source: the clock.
h=12 m=0
